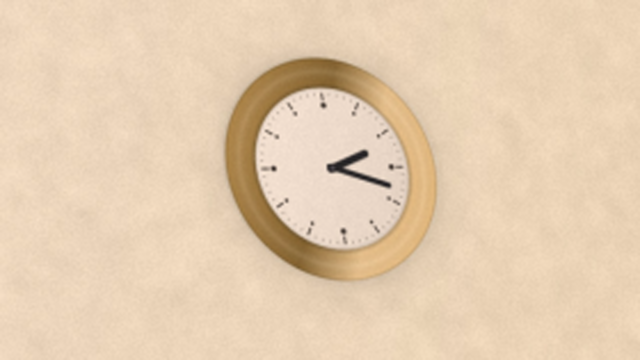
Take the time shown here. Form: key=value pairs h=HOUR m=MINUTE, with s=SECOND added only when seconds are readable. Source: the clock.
h=2 m=18
